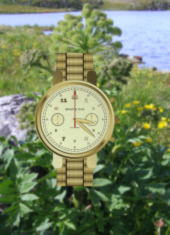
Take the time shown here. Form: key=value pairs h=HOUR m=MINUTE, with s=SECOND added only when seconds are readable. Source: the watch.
h=3 m=22
